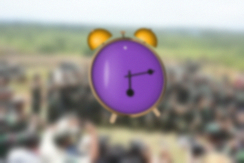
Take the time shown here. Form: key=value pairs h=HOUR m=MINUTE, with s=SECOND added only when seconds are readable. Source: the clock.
h=6 m=14
